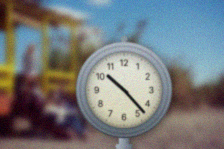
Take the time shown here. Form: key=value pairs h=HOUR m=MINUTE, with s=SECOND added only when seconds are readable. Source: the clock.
h=10 m=23
